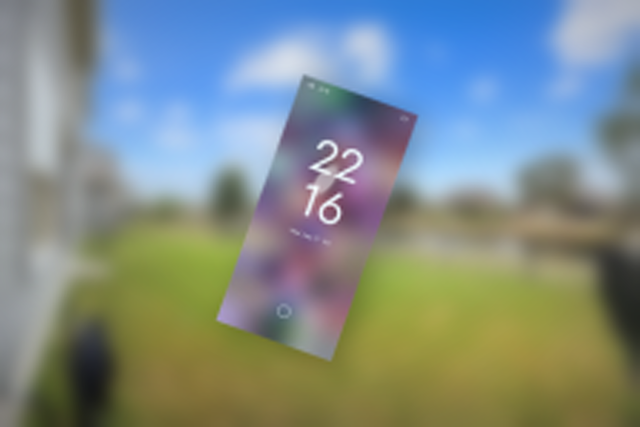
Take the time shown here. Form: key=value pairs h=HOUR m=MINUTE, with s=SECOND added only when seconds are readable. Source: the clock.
h=22 m=16
